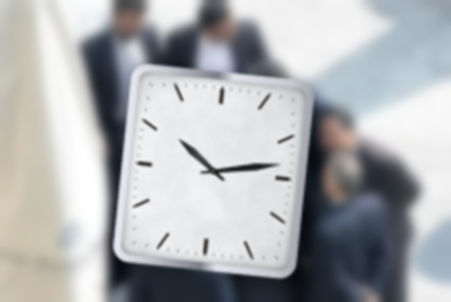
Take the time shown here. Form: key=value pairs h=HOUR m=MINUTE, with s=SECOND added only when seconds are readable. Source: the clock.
h=10 m=13
